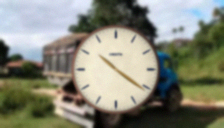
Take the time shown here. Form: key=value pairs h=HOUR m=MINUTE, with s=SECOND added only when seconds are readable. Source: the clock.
h=10 m=21
